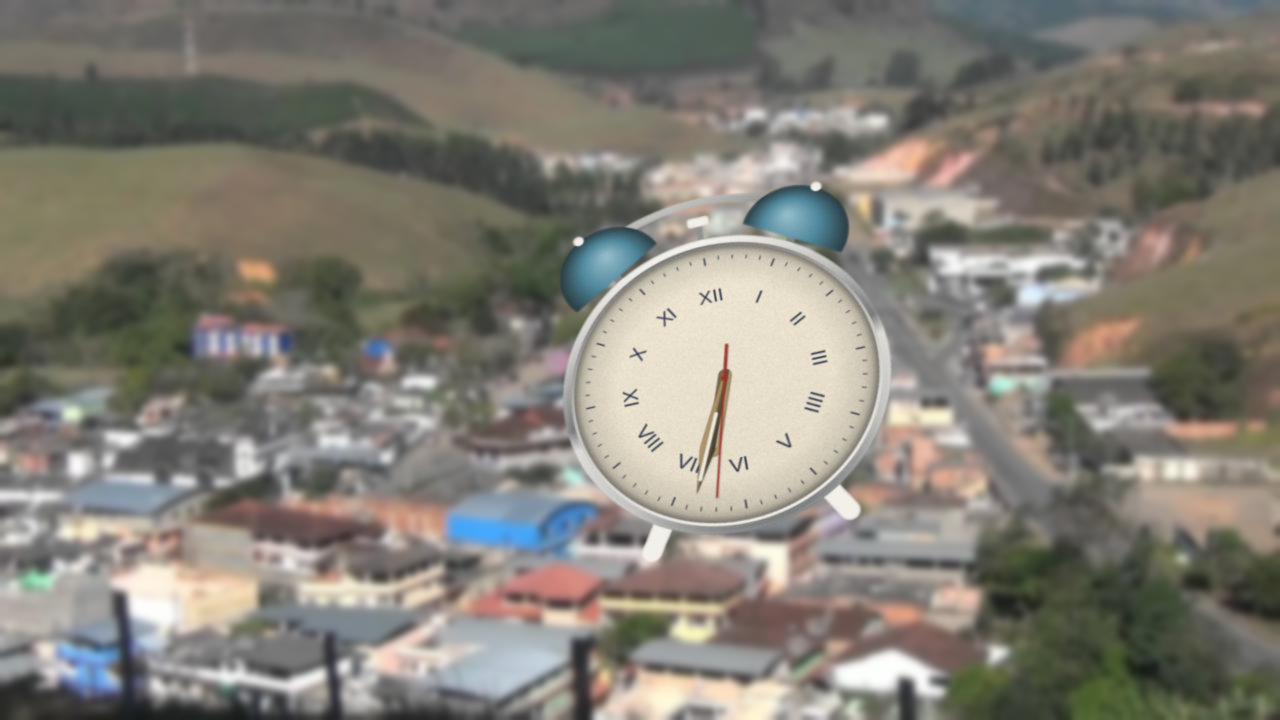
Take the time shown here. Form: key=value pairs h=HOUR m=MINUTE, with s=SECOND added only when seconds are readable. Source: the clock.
h=6 m=33 s=32
